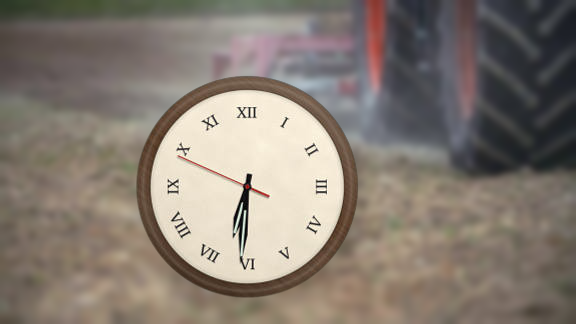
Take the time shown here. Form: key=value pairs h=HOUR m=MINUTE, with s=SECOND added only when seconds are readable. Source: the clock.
h=6 m=30 s=49
